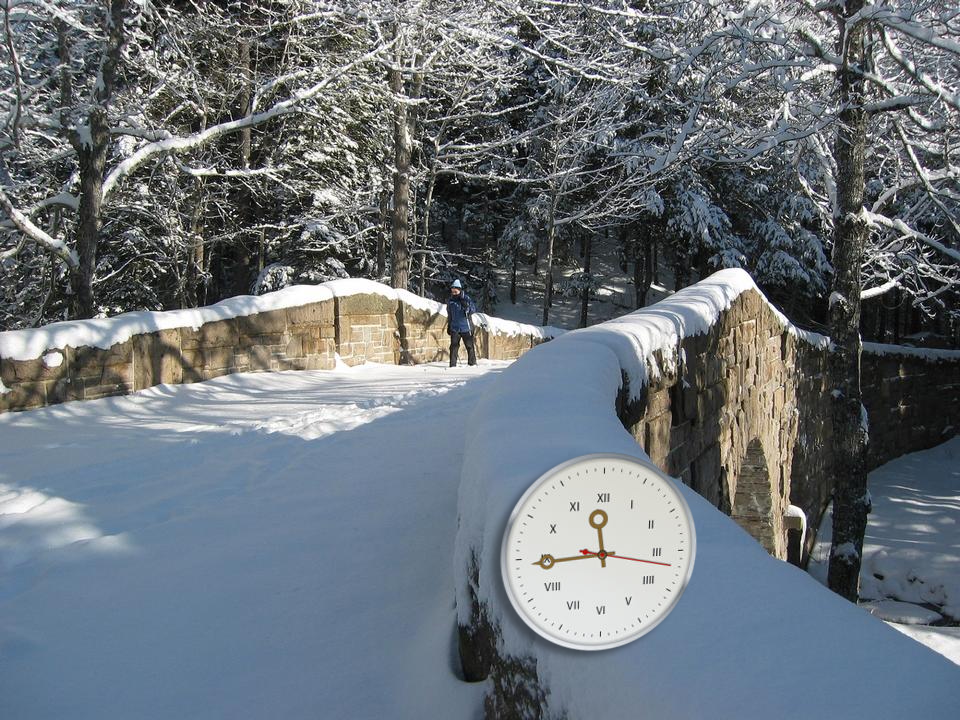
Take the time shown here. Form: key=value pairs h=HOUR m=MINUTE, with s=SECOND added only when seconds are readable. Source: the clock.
h=11 m=44 s=17
